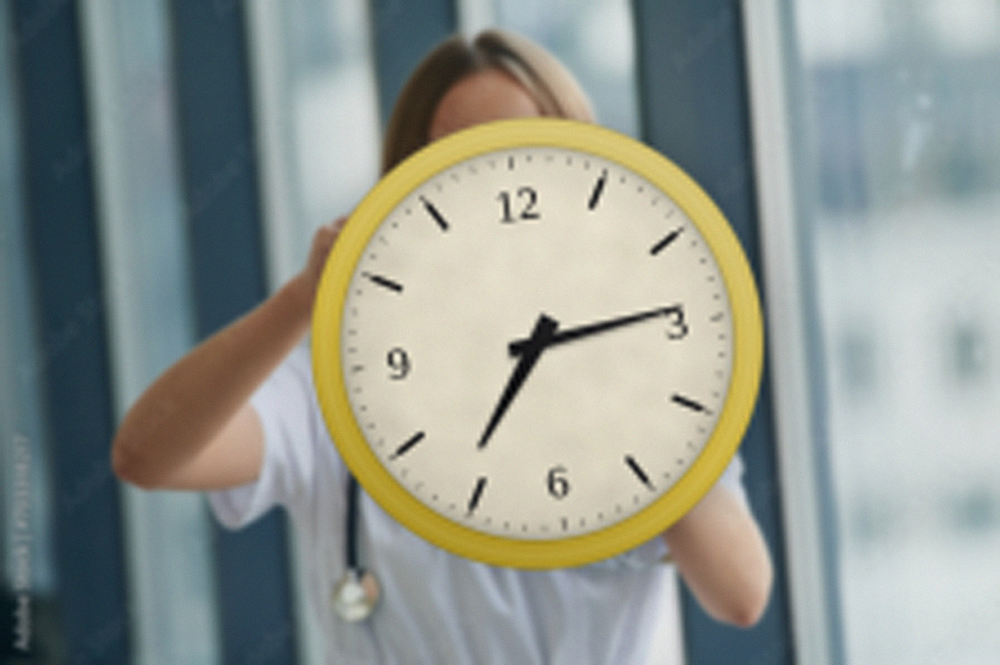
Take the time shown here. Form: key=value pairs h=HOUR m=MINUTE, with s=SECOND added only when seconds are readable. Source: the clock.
h=7 m=14
